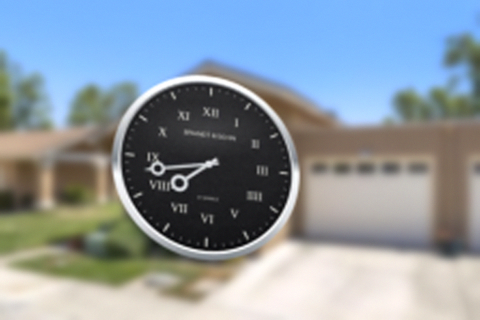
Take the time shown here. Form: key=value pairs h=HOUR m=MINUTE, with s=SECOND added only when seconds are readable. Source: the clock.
h=7 m=43
